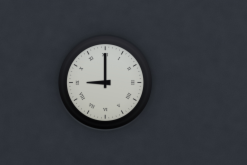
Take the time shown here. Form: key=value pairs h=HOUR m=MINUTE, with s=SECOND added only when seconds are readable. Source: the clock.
h=9 m=0
